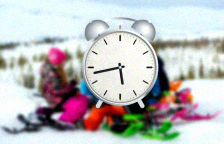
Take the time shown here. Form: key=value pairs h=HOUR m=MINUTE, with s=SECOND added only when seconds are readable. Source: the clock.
h=5 m=43
